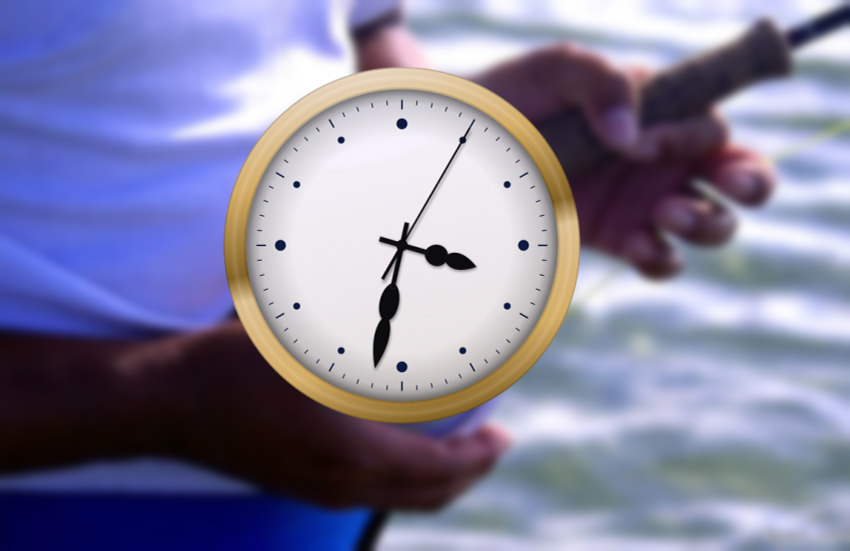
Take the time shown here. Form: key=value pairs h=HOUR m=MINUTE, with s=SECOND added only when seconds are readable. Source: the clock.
h=3 m=32 s=5
